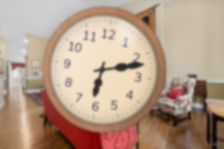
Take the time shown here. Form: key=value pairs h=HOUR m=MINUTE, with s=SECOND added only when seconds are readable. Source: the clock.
h=6 m=12
